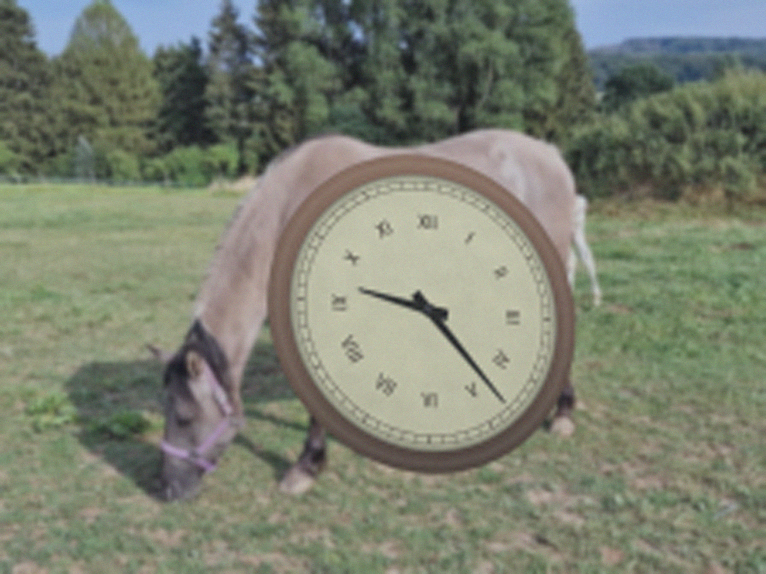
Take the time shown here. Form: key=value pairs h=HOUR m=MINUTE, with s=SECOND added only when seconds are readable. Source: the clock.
h=9 m=23
